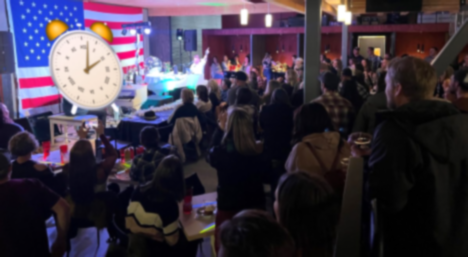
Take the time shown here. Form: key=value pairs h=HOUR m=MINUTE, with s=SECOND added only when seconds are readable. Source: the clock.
h=2 m=2
